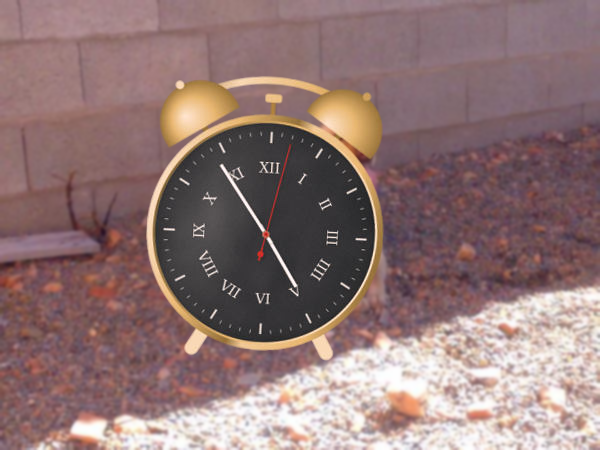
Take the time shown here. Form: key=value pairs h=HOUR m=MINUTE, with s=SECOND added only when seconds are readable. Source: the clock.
h=4 m=54 s=2
